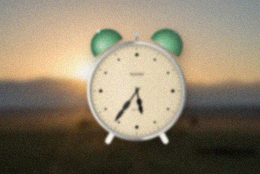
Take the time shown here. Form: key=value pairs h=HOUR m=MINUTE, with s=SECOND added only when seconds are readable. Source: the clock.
h=5 m=36
